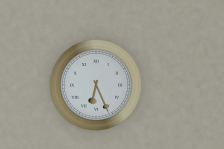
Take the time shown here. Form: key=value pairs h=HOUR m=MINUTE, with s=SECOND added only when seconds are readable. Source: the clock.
h=6 m=26
